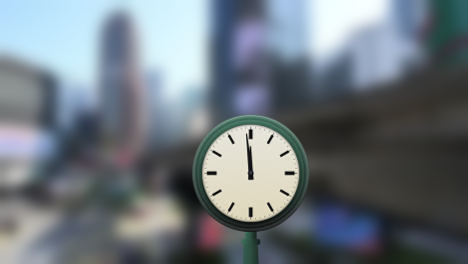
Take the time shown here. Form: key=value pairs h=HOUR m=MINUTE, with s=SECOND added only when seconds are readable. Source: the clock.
h=11 m=59
